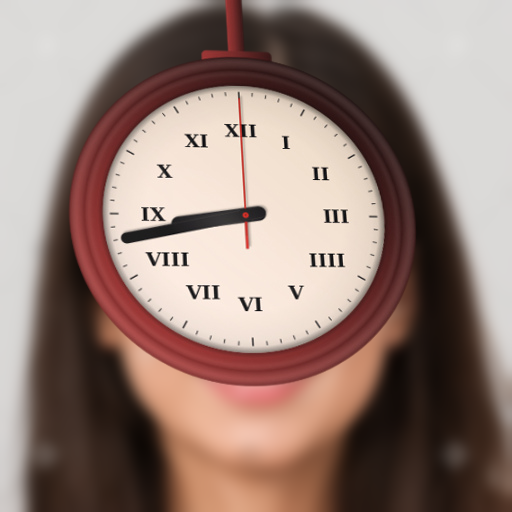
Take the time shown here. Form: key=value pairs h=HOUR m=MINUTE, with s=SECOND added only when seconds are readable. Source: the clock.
h=8 m=43 s=0
